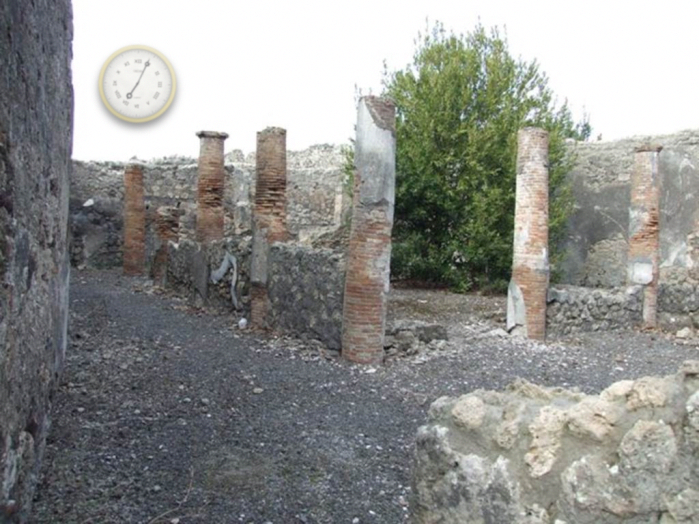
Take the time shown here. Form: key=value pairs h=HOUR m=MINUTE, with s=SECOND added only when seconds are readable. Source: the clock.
h=7 m=4
